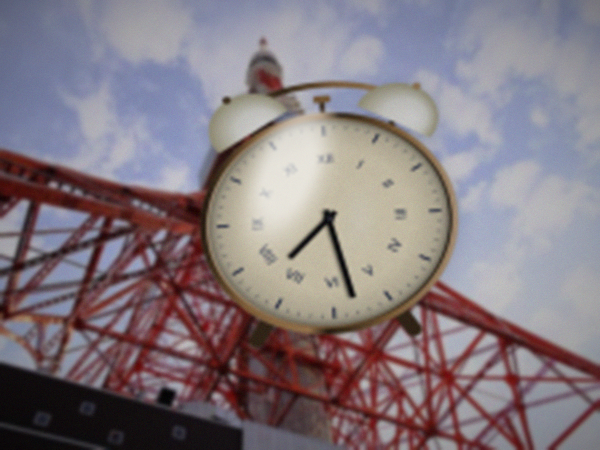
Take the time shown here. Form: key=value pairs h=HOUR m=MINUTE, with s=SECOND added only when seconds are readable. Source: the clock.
h=7 m=28
